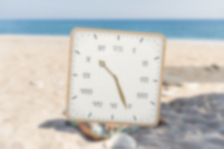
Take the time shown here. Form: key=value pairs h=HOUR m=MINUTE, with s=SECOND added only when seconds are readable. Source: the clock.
h=10 m=26
